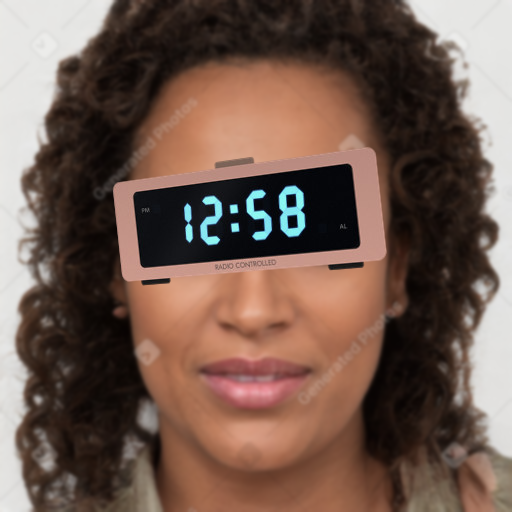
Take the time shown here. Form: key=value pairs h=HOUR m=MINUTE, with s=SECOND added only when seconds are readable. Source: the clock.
h=12 m=58
